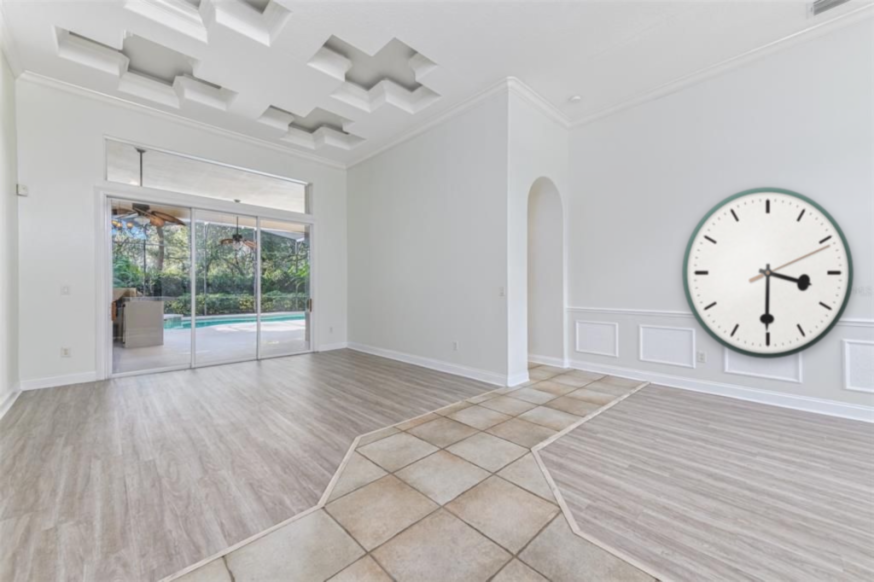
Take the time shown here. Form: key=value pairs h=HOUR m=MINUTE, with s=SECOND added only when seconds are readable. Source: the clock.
h=3 m=30 s=11
